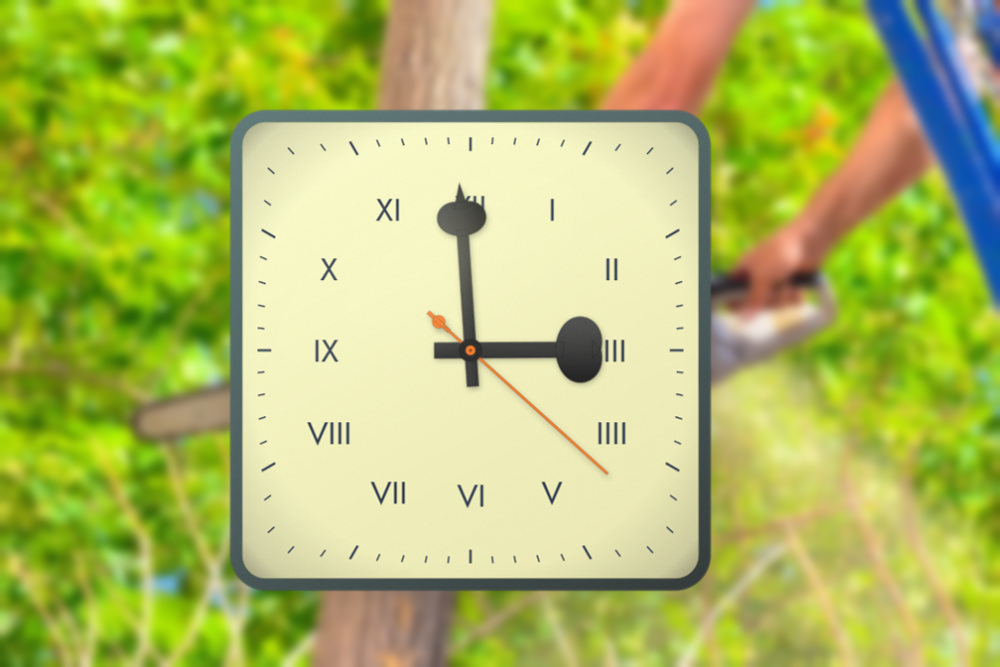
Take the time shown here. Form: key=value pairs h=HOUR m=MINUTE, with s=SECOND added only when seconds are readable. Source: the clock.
h=2 m=59 s=22
